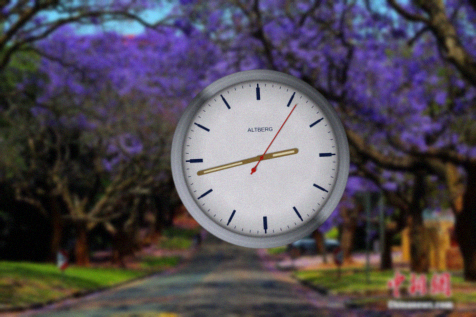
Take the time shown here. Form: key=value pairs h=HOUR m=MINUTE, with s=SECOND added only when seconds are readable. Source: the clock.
h=2 m=43 s=6
